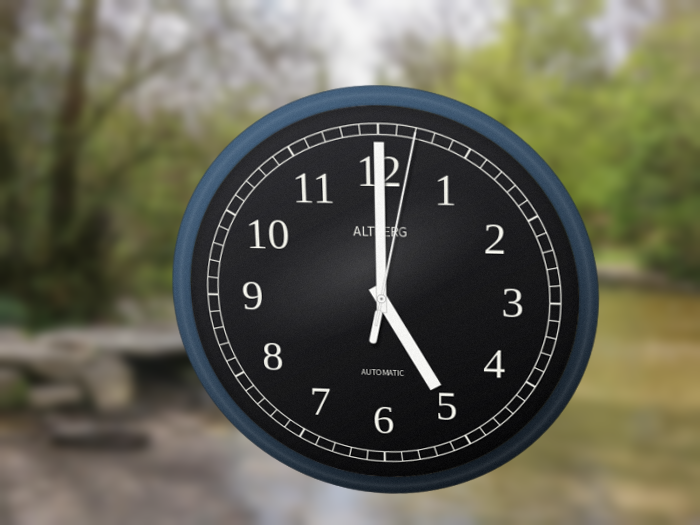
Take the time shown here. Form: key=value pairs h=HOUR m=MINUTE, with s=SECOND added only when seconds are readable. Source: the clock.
h=5 m=0 s=2
